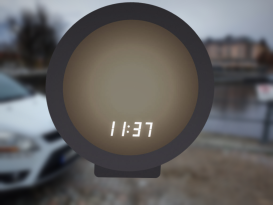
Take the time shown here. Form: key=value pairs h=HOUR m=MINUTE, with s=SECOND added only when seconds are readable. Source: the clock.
h=11 m=37
